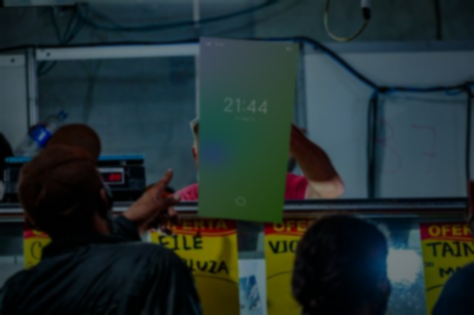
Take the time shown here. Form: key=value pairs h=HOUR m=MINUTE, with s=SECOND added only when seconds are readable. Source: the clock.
h=21 m=44
